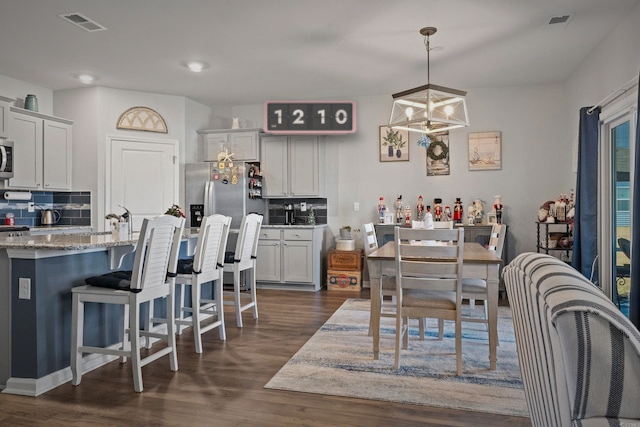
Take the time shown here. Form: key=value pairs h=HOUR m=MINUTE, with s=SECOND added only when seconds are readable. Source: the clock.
h=12 m=10
